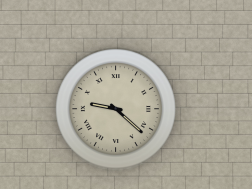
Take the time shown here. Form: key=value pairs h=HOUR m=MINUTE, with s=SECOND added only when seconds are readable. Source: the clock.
h=9 m=22
